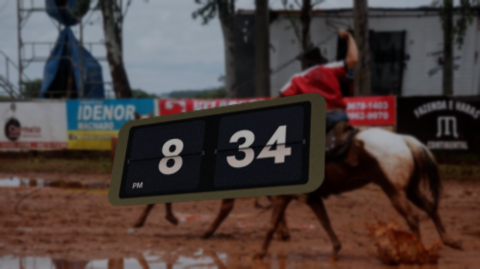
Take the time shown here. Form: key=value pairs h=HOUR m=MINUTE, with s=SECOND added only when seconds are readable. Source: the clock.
h=8 m=34
